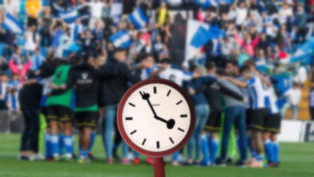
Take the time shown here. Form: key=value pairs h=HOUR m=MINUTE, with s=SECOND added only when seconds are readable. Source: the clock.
h=3 m=56
